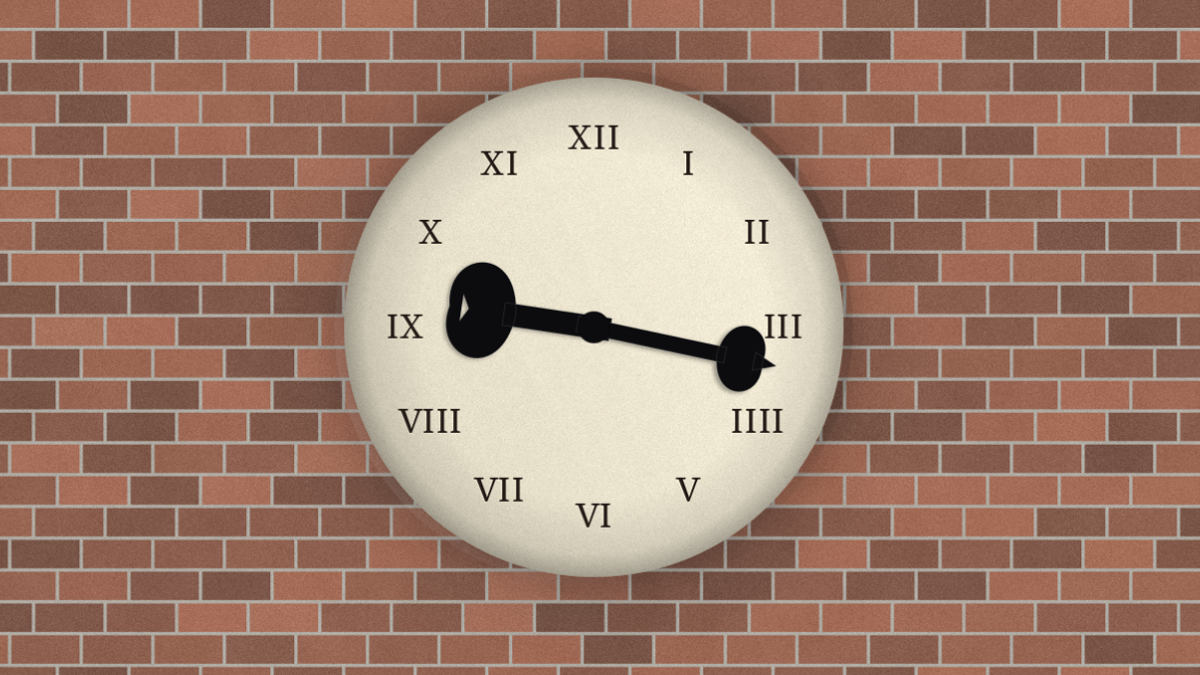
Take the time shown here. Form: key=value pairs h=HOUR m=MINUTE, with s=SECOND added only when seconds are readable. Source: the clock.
h=9 m=17
